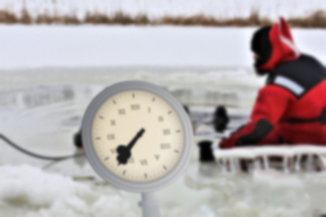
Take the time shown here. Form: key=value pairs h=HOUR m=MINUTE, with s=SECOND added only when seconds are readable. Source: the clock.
h=7 m=37
